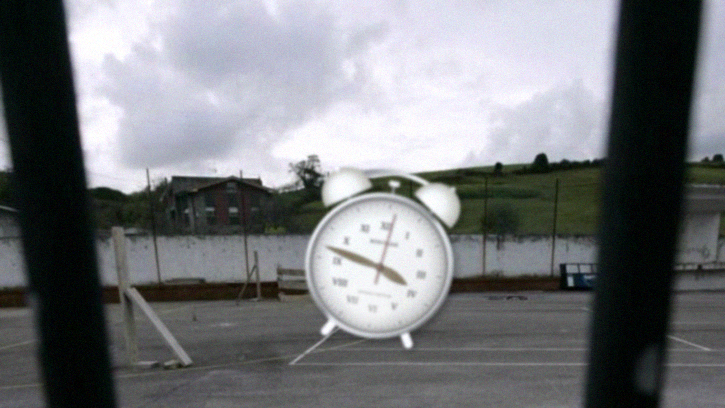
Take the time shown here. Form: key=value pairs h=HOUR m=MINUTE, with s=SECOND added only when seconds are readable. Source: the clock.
h=3 m=47 s=1
